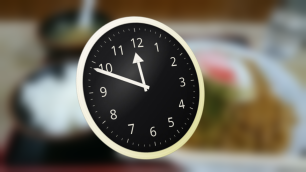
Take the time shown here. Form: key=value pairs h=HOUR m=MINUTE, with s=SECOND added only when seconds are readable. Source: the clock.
h=11 m=49
